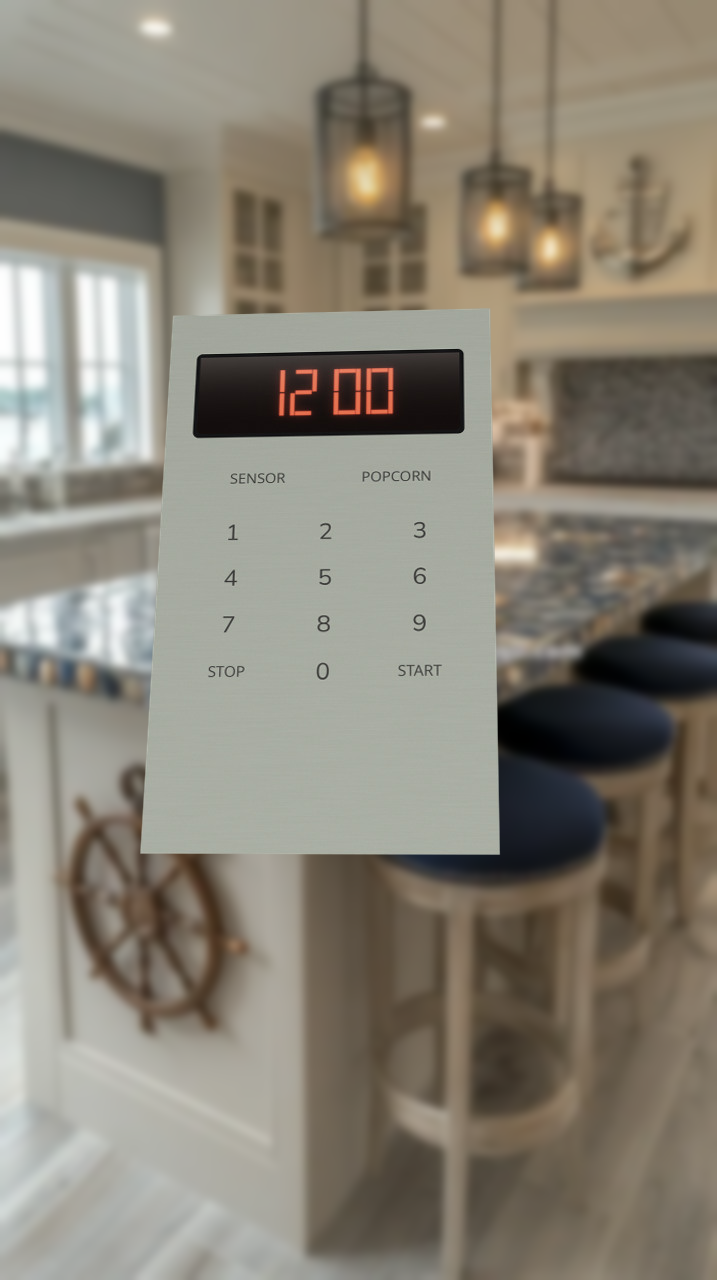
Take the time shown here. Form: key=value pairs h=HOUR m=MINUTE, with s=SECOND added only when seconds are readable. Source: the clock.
h=12 m=0
